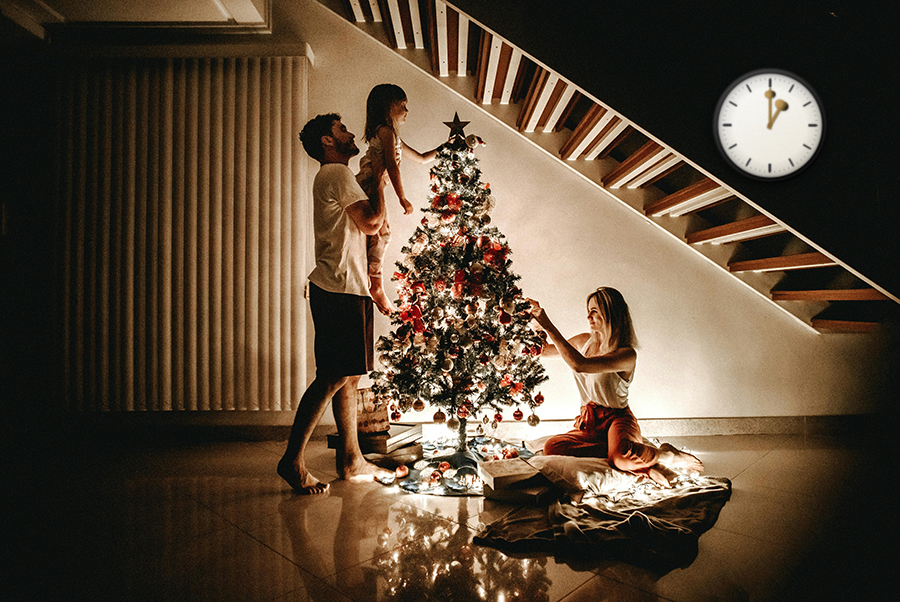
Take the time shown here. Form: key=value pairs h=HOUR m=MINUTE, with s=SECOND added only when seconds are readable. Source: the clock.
h=1 m=0
